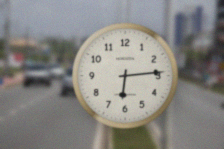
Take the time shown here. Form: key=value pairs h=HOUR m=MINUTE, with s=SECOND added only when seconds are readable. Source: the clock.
h=6 m=14
